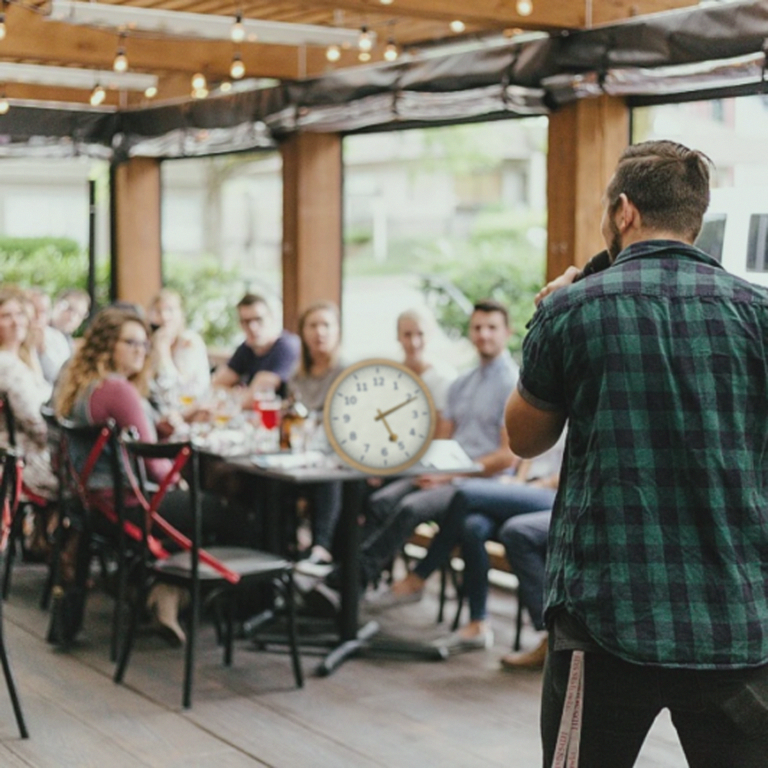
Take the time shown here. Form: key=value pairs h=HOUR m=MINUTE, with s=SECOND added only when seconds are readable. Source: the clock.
h=5 m=11
